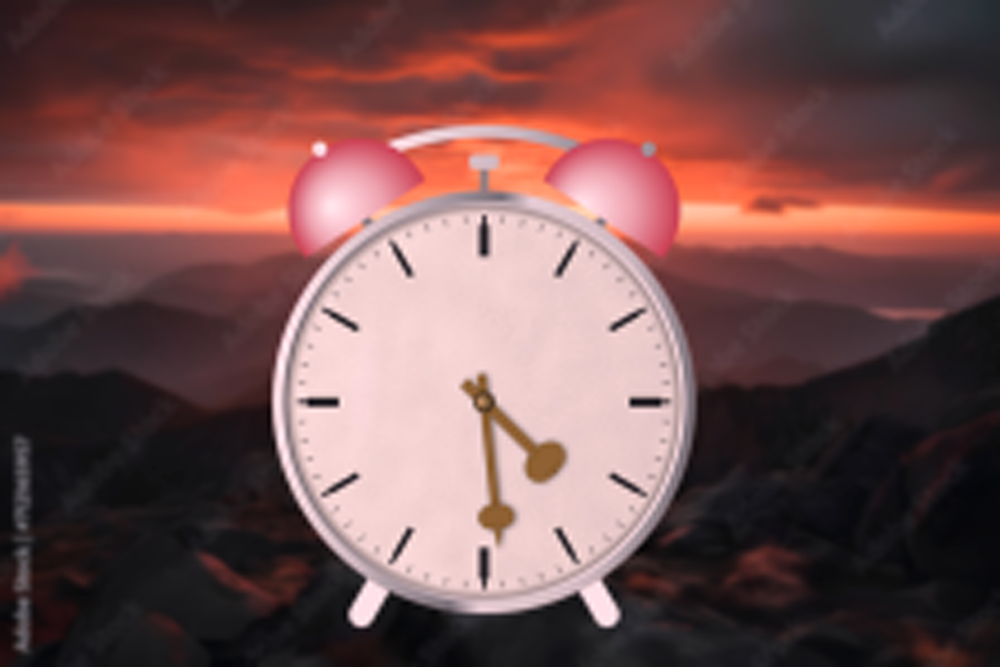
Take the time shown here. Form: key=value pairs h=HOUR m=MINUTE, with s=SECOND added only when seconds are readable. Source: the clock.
h=4 m=29
